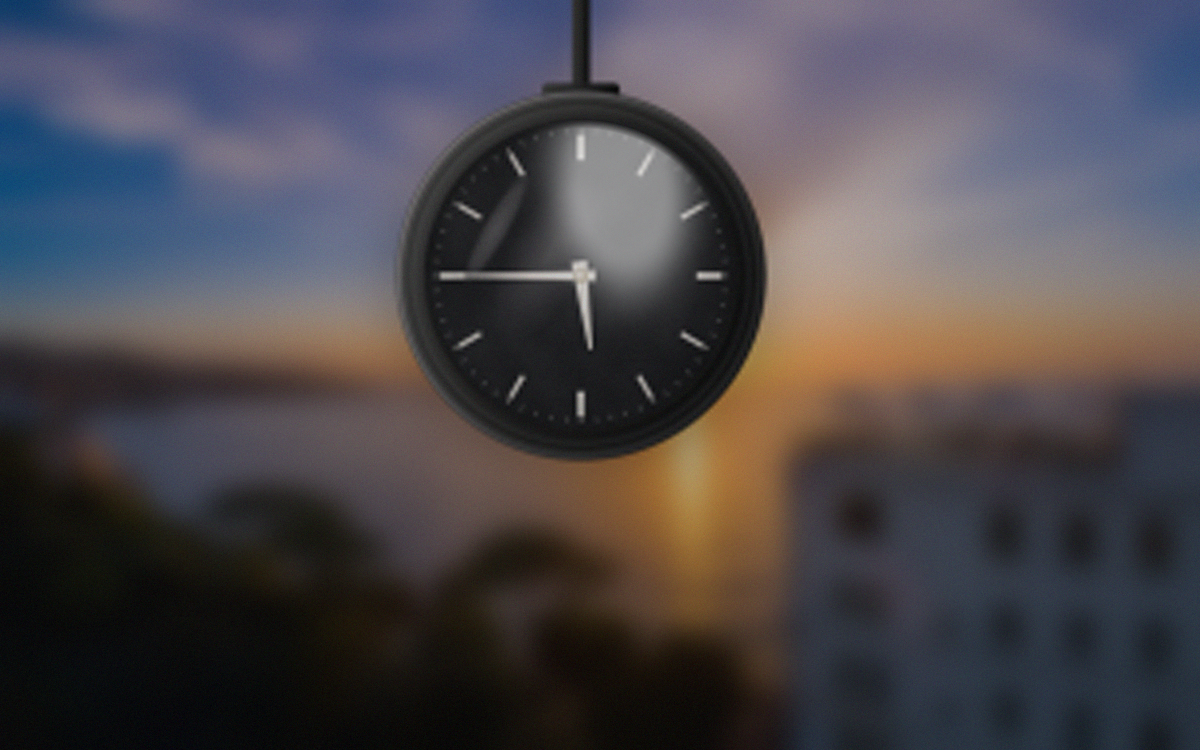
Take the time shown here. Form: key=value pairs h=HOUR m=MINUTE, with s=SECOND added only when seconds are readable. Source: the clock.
h=5 m=45
